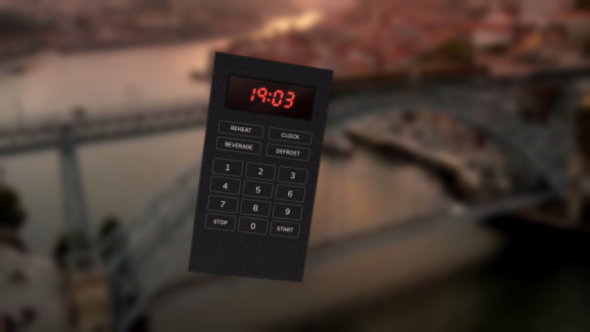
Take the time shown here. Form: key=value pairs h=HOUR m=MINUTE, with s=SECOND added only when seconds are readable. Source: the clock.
h=19 m=3
